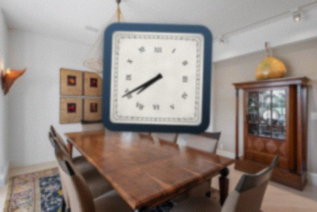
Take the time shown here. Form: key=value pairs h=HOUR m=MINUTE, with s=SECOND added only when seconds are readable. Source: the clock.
h=7 m=40
